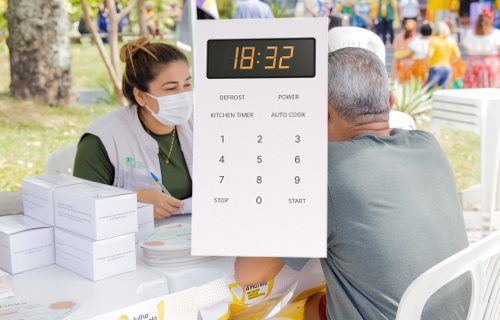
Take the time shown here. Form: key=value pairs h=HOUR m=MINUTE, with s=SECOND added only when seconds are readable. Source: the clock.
h=18 m=32
